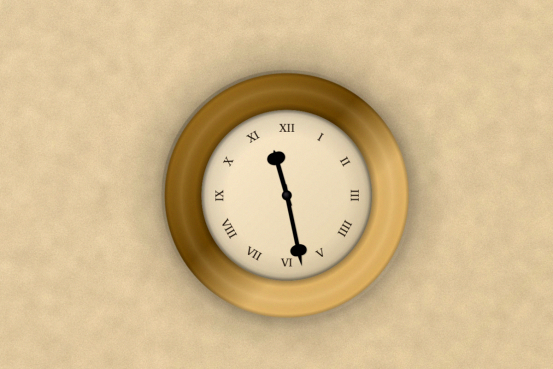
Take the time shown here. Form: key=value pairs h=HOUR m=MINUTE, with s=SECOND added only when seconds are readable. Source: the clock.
h=11 m=28
